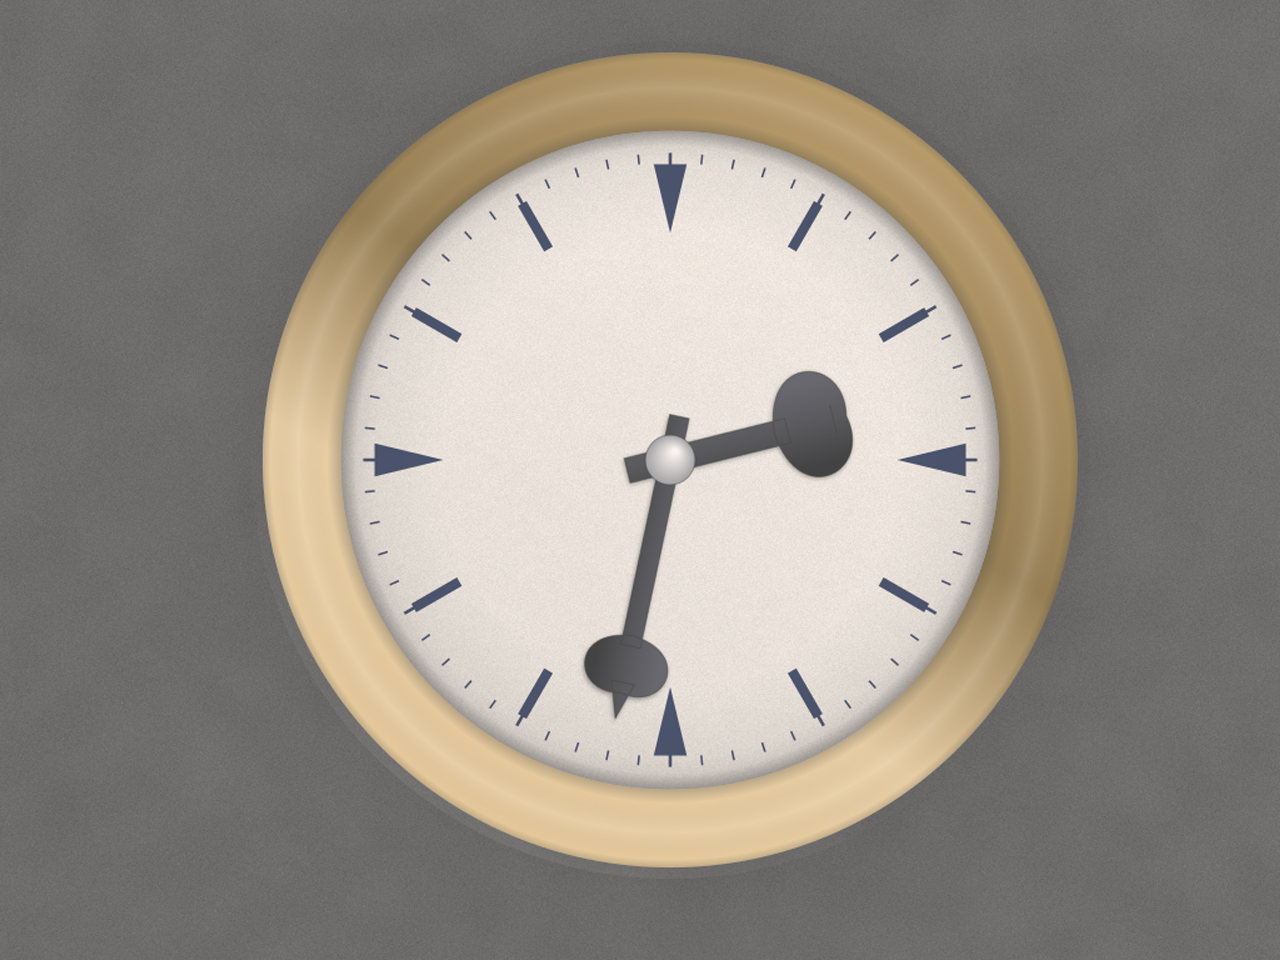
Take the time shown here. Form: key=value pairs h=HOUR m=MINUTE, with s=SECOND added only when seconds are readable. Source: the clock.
h=2 m=32
